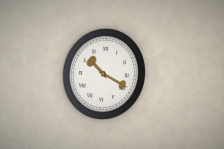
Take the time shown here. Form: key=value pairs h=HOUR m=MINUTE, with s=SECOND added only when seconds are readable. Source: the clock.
h=10 m=19
